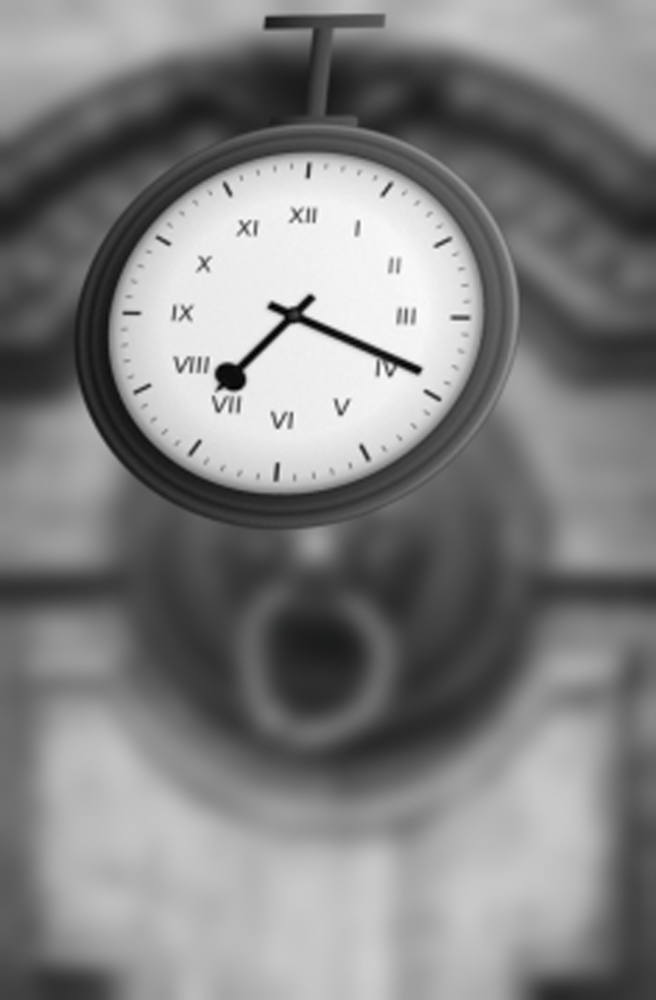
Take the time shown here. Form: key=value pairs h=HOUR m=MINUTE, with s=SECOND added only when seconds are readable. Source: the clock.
h=7 m=19
